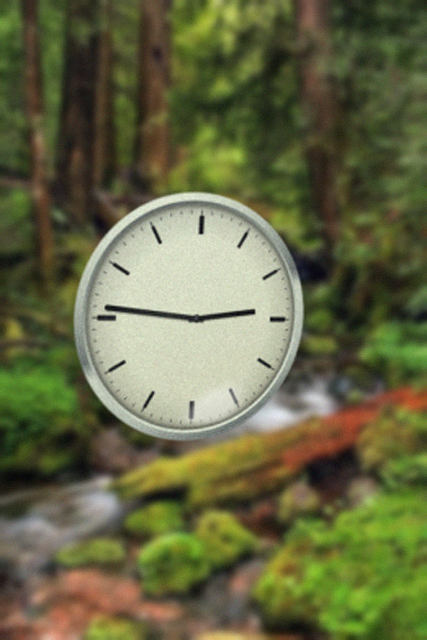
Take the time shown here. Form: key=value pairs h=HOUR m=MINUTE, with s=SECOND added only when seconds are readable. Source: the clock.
h=2 m=46
